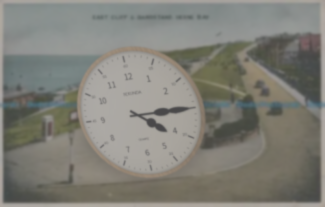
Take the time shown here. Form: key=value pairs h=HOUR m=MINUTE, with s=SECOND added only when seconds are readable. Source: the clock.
h=4 m=15
